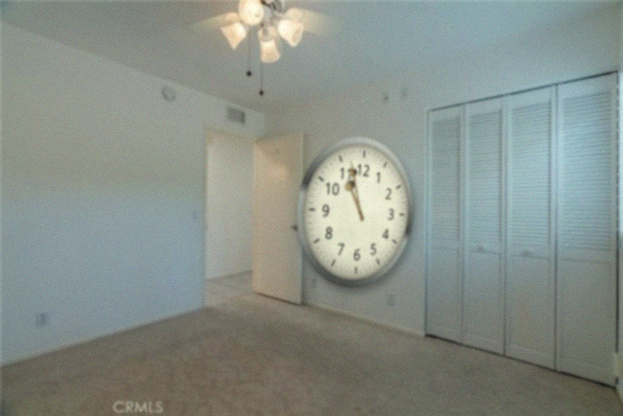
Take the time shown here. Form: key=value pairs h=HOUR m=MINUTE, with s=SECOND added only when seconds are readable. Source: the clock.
h=10 m=57
